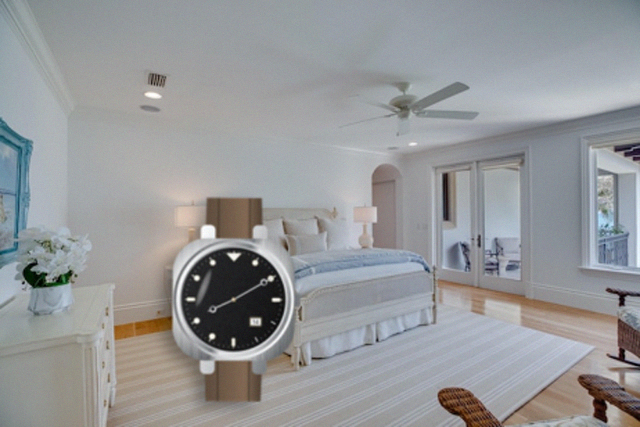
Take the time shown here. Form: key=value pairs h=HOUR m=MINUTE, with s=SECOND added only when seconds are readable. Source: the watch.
h=8 m=10
